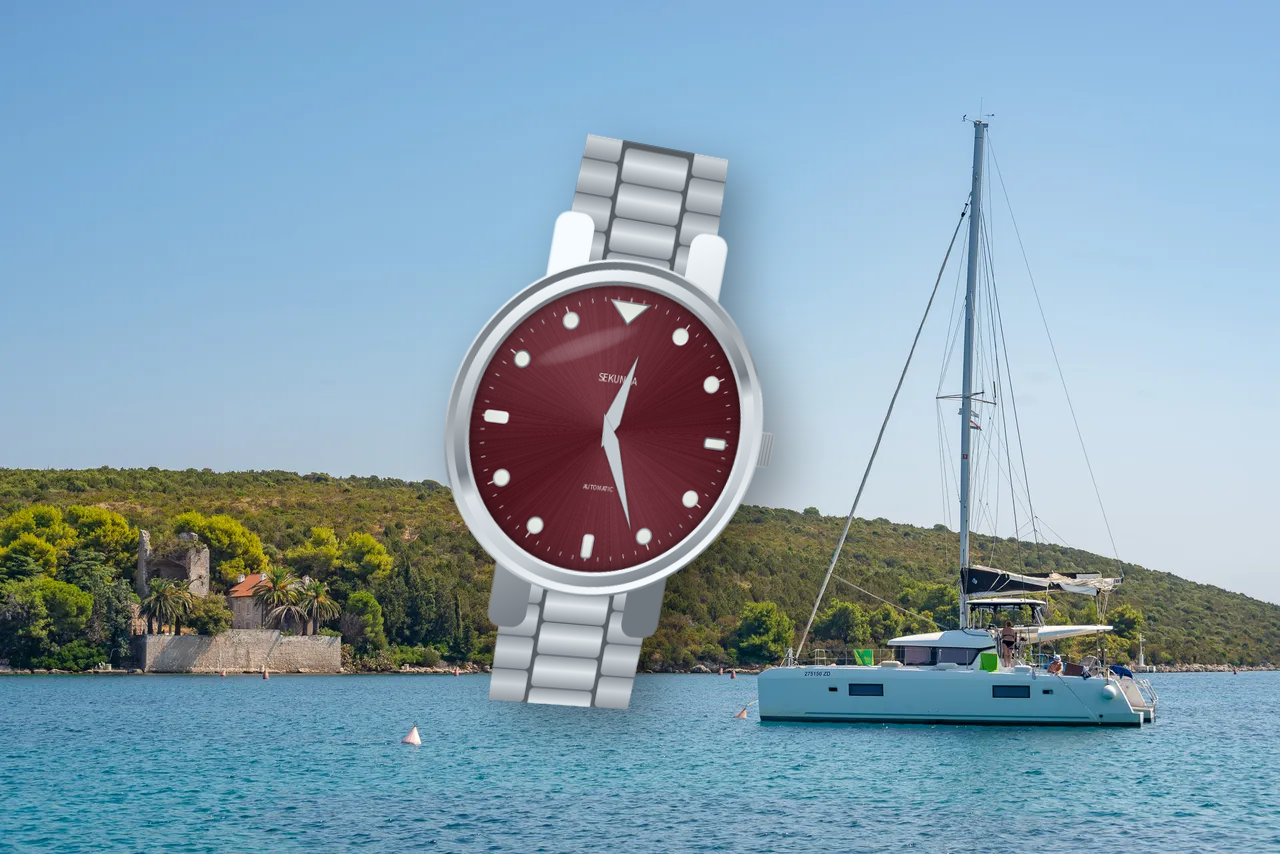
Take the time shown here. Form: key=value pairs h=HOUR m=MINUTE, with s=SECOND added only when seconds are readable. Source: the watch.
h=12 m=26
